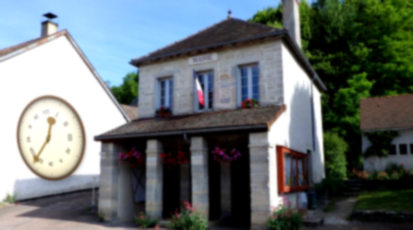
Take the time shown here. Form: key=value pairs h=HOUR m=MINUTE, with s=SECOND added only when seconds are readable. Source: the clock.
h=12 m=37
